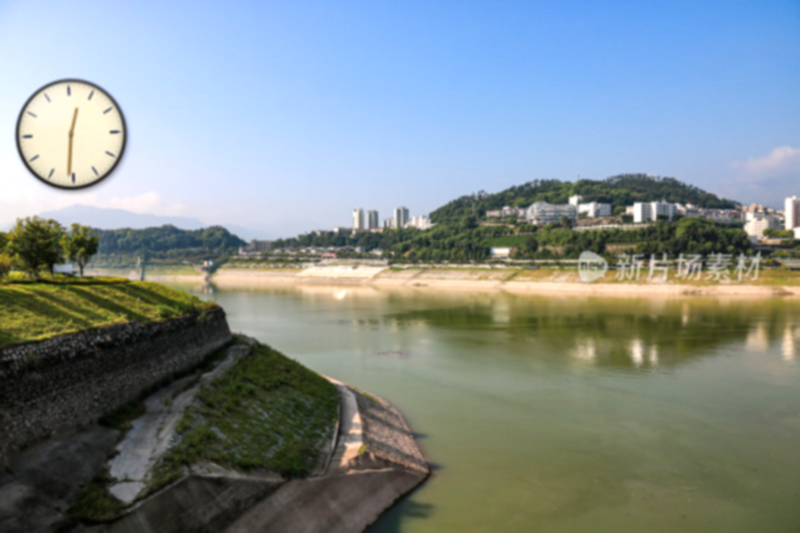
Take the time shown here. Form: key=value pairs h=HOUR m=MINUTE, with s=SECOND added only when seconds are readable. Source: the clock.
h=12 m=31
